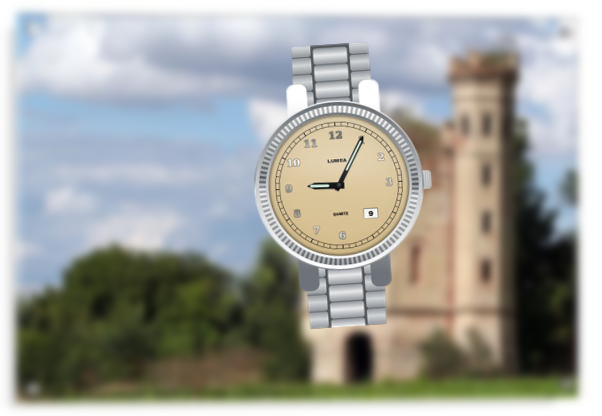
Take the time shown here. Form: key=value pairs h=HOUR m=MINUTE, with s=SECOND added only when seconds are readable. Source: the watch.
h=9 m=5
